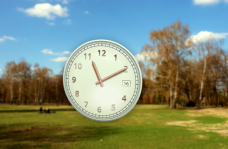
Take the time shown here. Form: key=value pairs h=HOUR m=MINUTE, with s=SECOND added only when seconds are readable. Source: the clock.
h=11 m=10
